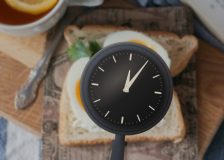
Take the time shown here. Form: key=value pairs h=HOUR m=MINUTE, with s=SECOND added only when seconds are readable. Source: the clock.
h=12 m=5
